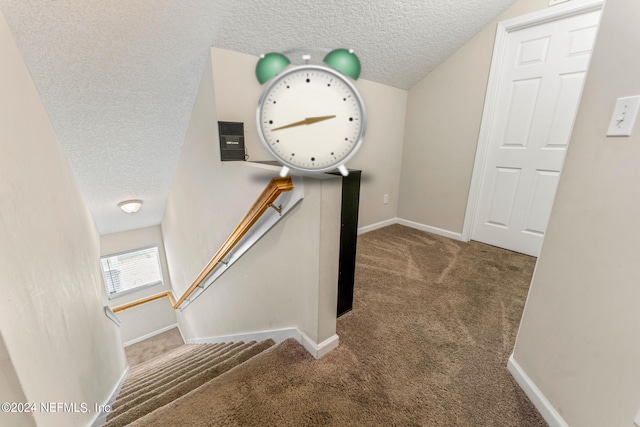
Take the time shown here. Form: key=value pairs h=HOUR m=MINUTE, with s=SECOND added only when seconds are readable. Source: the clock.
h=2 m=43
